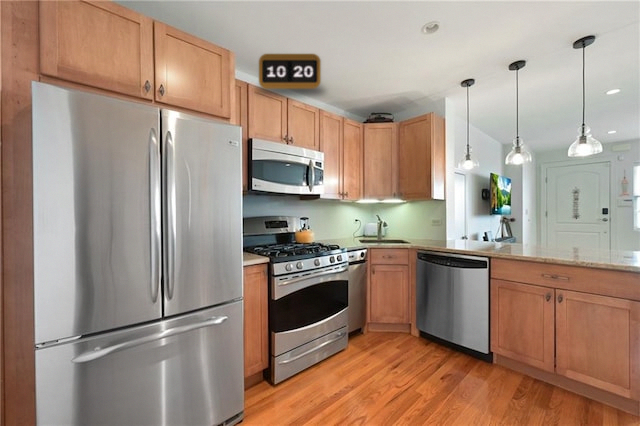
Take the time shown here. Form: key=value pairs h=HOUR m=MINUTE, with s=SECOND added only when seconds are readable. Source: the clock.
h=10 m=20
